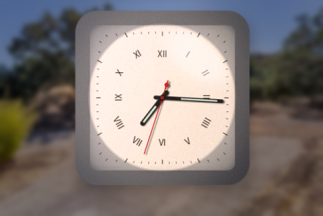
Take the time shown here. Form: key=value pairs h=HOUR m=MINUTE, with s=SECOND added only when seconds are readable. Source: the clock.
h=7 m=15 s=33
